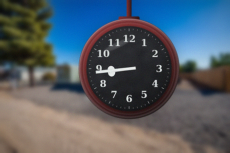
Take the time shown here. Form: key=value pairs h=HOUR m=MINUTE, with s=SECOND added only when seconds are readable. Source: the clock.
h=8 m=44
